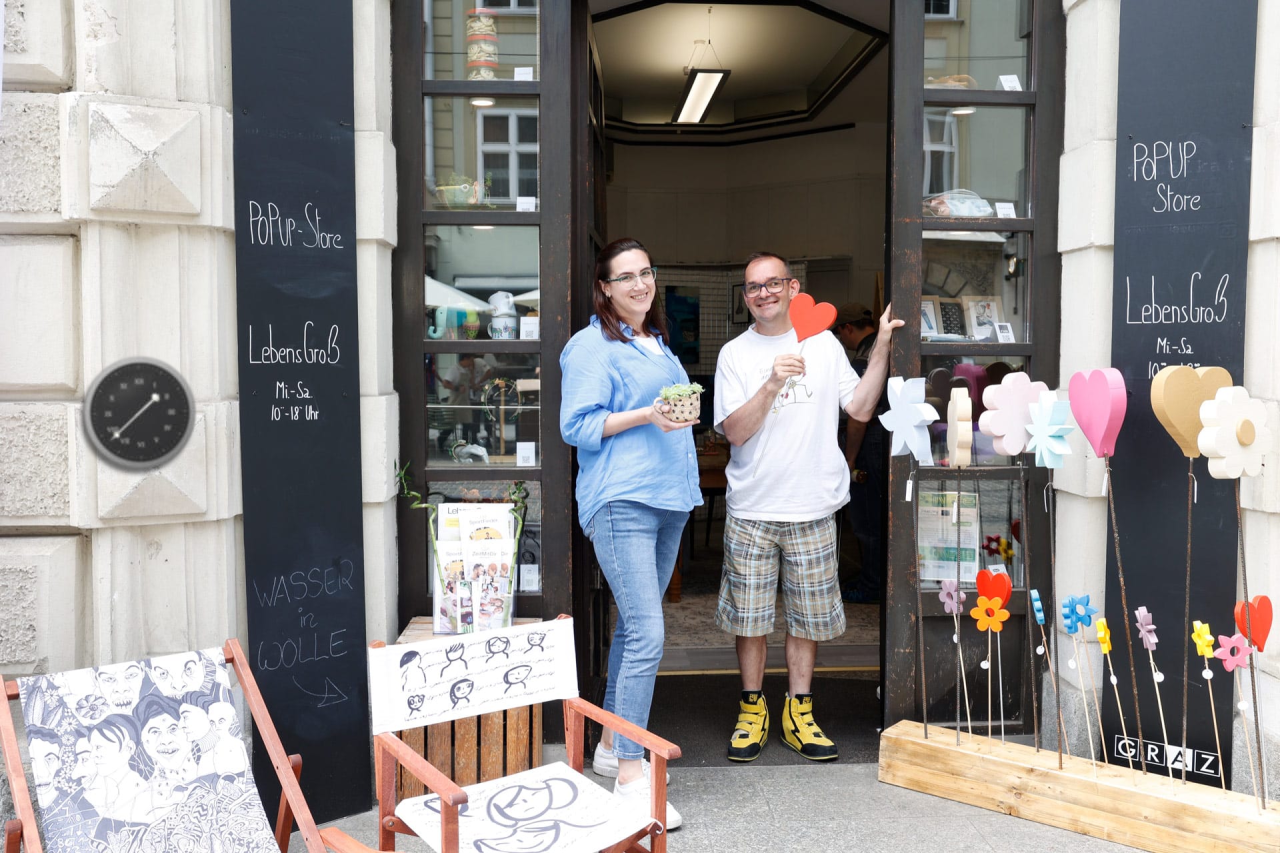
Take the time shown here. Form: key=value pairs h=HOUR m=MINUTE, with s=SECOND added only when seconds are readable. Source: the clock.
h=1 m=38
